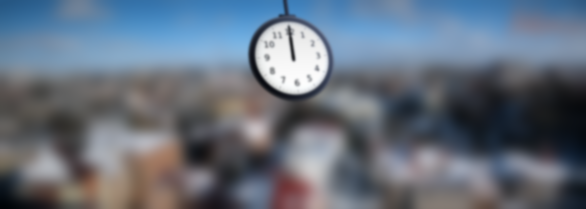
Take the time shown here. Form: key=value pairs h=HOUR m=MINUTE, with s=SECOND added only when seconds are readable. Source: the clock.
h=12 m=0
